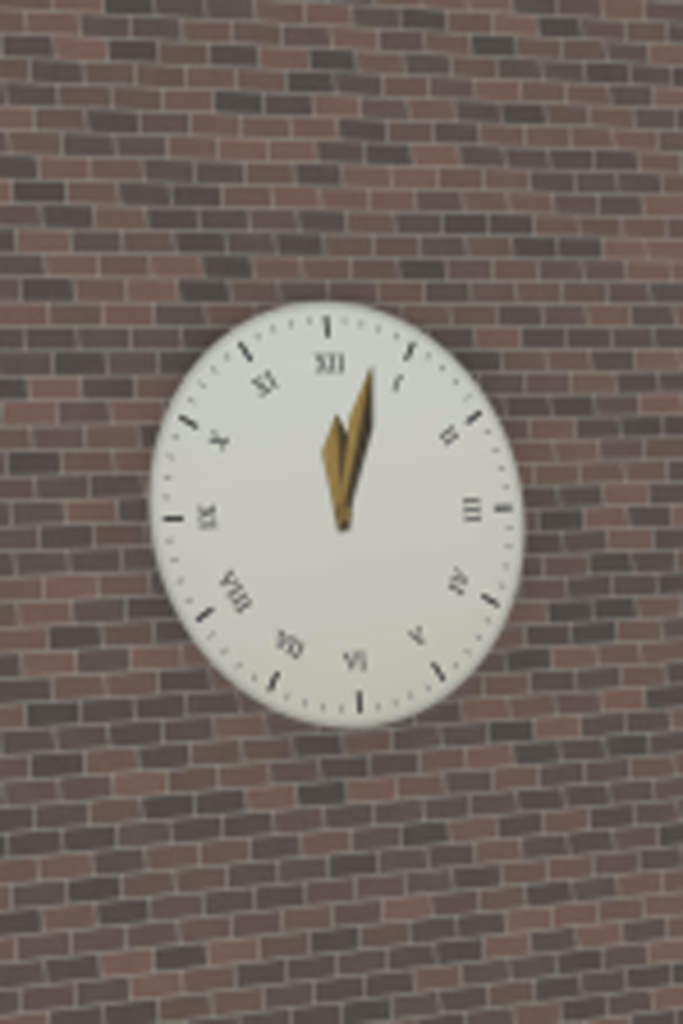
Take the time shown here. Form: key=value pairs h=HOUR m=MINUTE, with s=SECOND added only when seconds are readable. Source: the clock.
h=12 m=3
